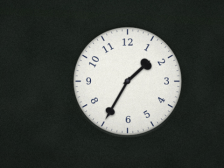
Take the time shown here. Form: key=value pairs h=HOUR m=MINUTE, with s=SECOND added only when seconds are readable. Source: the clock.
h=1 m=35
